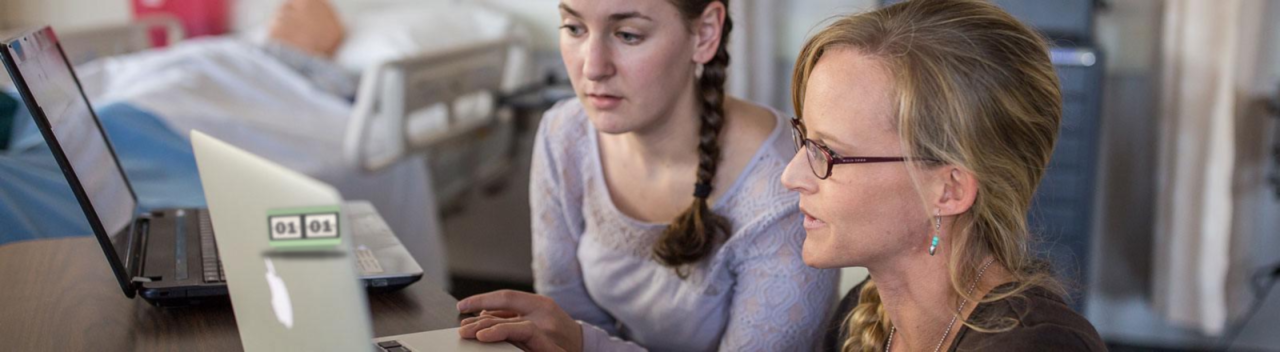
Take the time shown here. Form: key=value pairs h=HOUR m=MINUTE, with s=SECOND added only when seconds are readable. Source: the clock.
h=1 m=1
